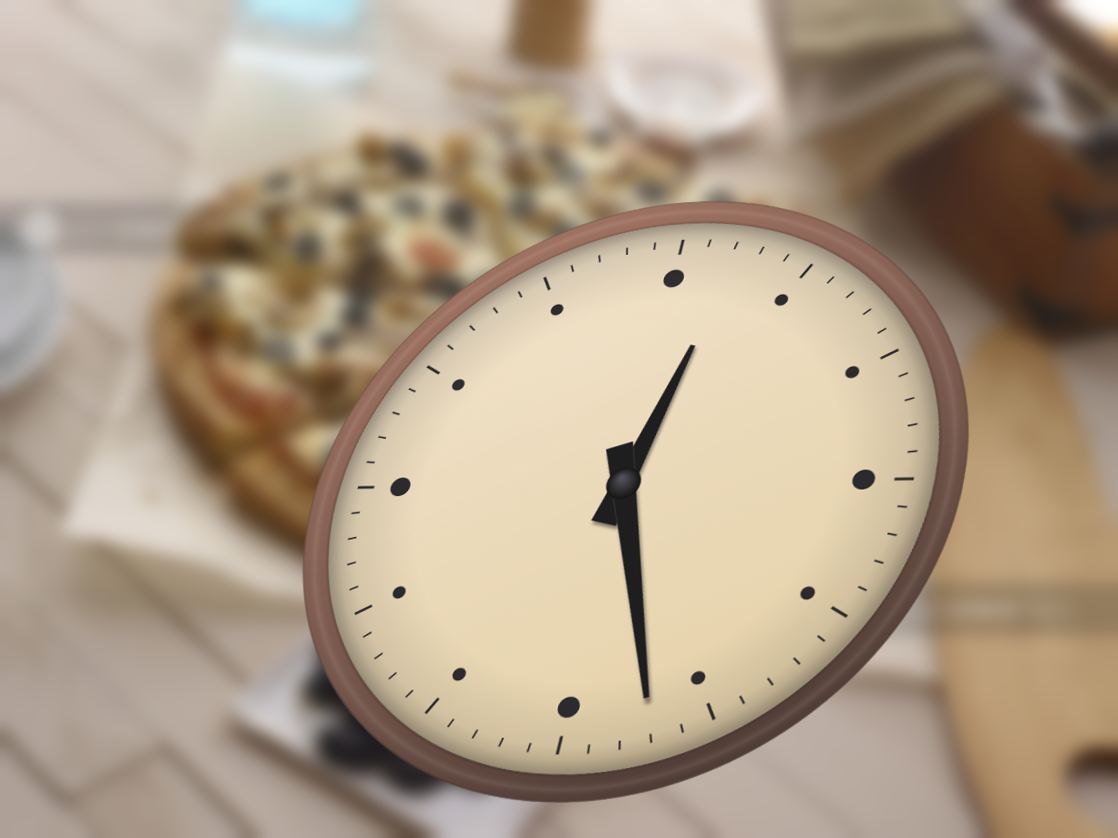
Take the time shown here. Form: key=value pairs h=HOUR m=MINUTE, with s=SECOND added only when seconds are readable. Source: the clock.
h=12 m=27
